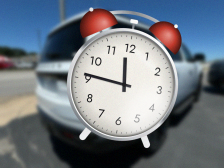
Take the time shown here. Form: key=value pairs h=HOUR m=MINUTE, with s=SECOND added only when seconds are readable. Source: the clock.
h=11 m=46
